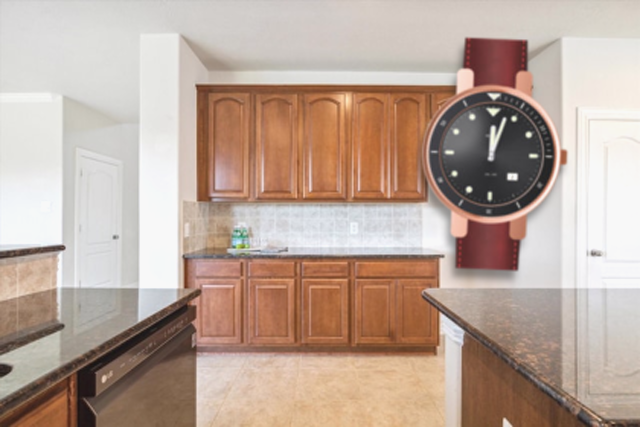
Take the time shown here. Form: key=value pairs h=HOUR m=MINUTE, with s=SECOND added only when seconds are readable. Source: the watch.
h=12 m=3
